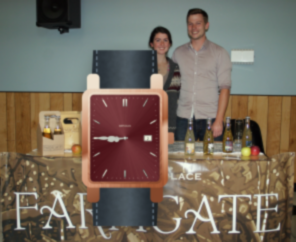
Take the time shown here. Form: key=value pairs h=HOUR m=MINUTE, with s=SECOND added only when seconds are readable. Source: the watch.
h=8 m=45
